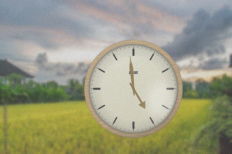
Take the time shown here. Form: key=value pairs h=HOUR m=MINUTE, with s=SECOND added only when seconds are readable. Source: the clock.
h=4 m=59
